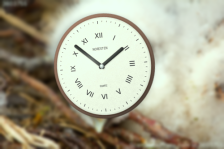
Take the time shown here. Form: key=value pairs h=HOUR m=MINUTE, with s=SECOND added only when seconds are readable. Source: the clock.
h=1 m=52
